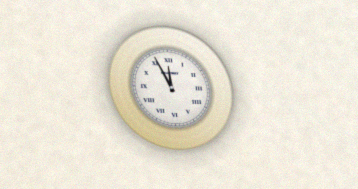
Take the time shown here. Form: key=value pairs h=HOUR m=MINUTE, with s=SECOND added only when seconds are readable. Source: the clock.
h=11 m=56
